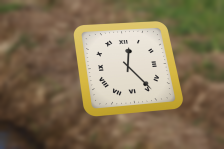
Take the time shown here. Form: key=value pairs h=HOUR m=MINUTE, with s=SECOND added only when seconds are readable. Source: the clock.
h=12 m=24
